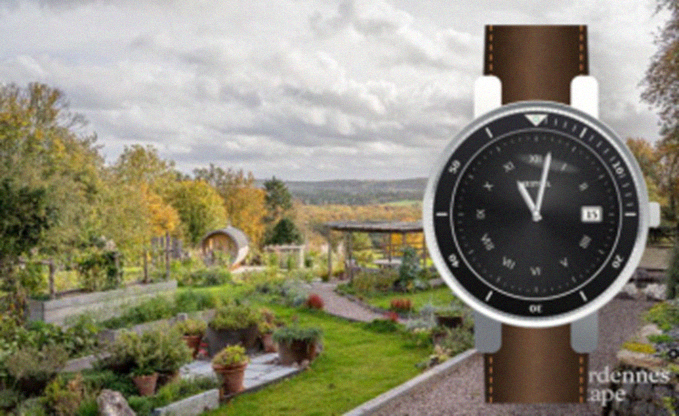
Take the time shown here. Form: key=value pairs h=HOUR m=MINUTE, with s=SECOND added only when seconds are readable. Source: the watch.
h=11 m=2
